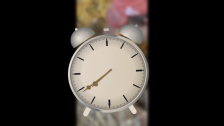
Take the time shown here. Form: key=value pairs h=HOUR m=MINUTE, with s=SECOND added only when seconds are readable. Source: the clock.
h=7 m=39
